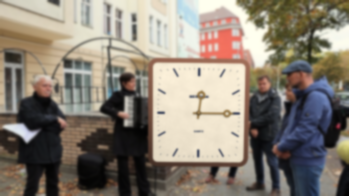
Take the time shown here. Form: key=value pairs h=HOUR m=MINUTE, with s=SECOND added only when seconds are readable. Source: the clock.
h=12 m=15
